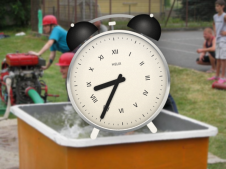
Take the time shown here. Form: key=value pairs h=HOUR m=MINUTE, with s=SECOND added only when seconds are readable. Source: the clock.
h=8 m=35
